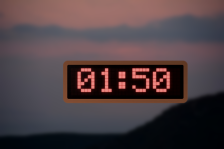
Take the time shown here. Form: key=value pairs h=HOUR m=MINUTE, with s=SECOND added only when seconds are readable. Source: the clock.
h=1 m=50
